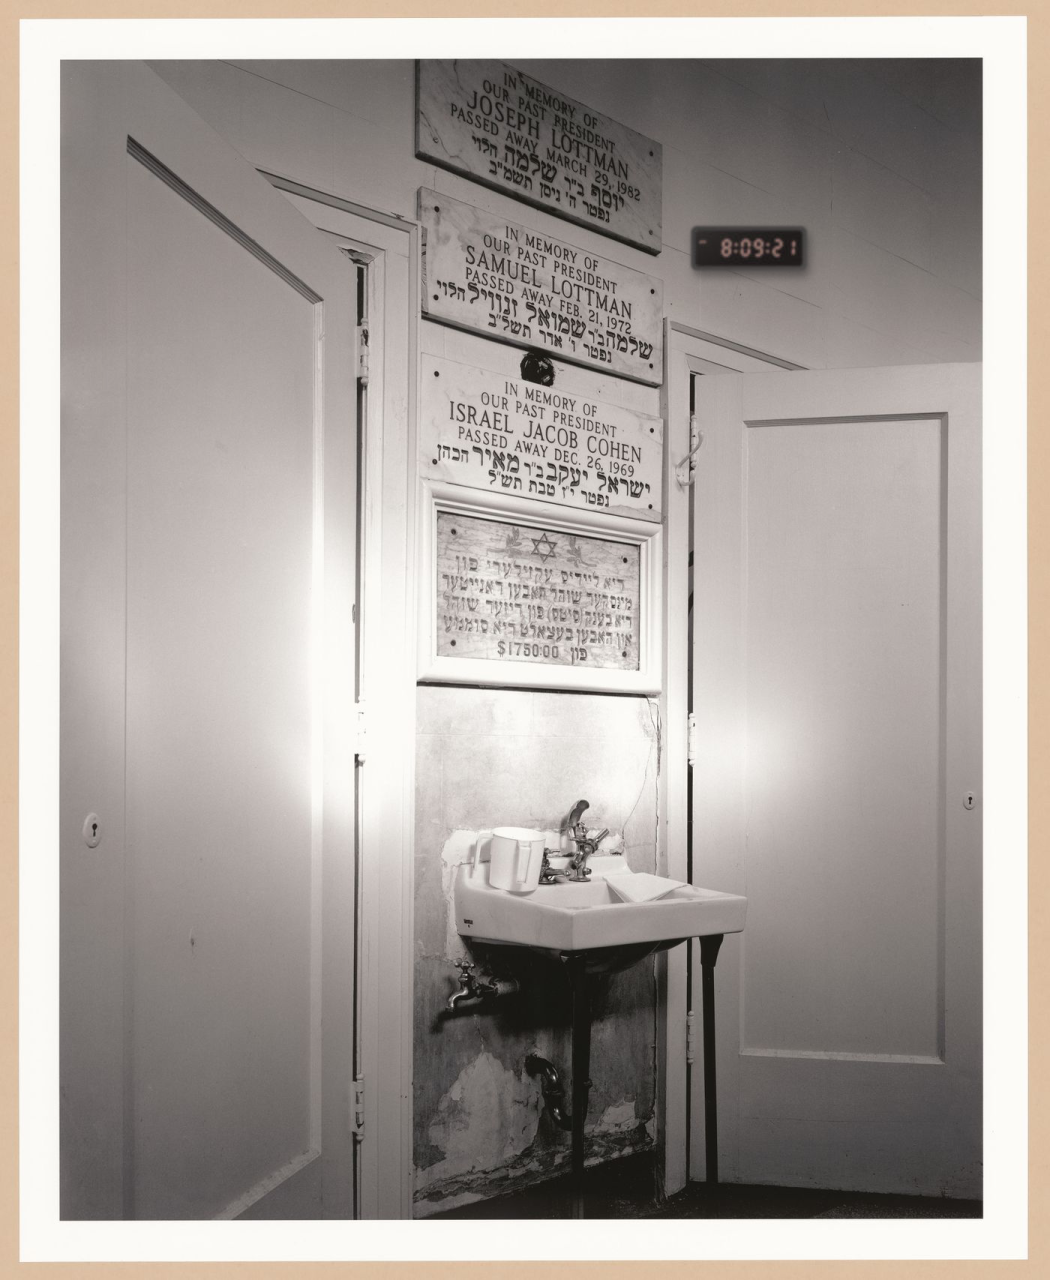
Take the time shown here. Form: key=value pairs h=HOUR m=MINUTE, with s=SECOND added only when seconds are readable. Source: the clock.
h=8 m=9 s=21
